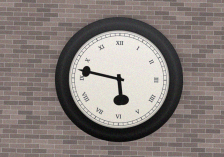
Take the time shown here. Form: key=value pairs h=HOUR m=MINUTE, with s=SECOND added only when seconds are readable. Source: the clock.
h=5 m=47
